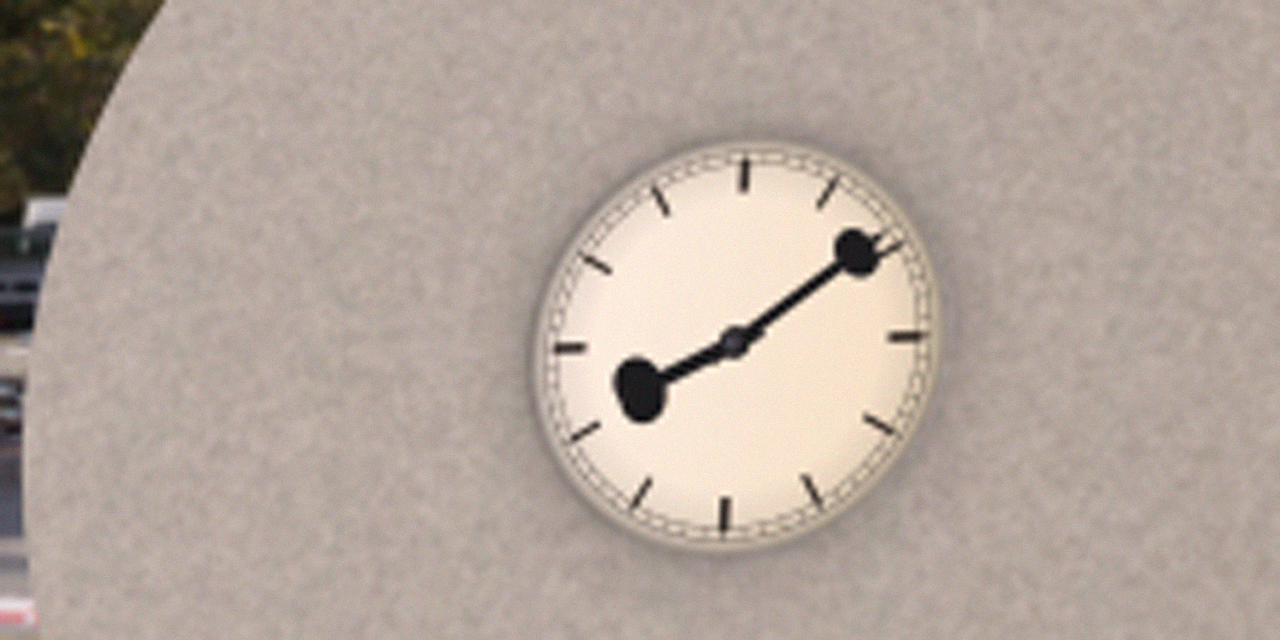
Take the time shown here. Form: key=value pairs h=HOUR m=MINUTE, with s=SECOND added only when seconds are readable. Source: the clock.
h=8 m=9
